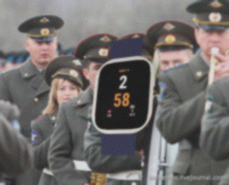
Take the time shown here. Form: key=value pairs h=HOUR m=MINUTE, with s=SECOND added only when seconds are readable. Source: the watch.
h=2 m=58
